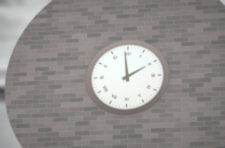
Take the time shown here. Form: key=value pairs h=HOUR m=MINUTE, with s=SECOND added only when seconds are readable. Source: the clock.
h=1 m=59
